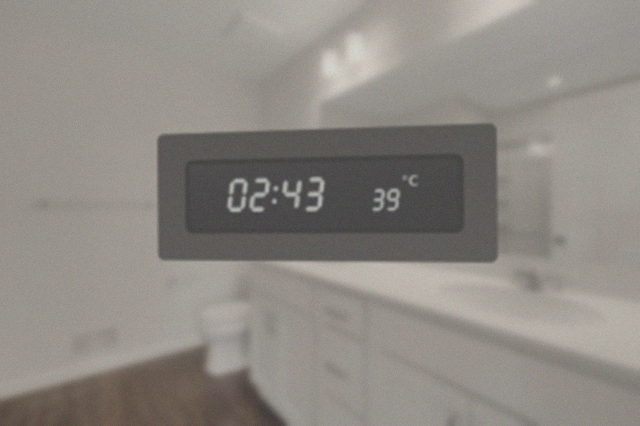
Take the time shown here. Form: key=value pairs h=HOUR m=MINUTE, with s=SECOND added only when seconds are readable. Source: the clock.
h=2 m=43
